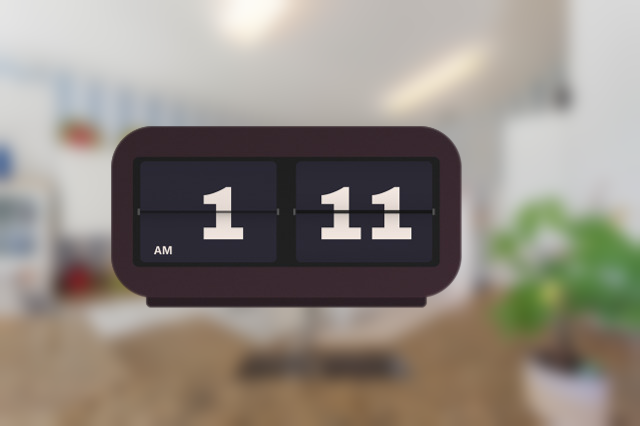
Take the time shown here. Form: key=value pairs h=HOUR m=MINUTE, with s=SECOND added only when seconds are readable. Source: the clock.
h=1 m=11
